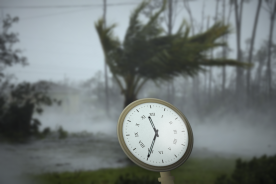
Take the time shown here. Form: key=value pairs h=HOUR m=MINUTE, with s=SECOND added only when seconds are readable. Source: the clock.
h=11 m=35
